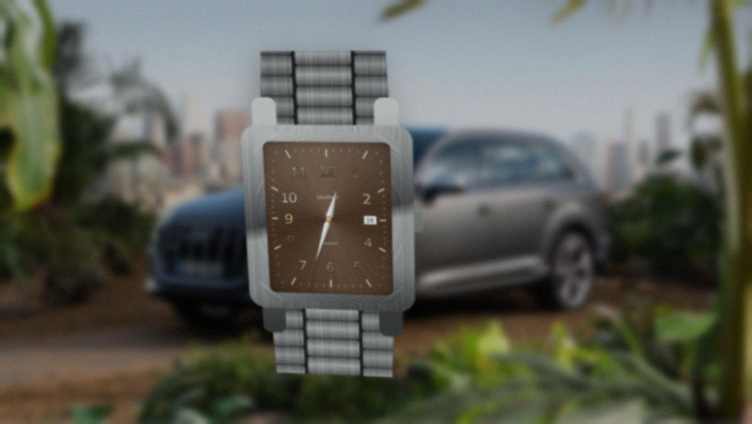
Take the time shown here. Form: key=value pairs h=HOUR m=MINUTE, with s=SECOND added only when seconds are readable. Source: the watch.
h=12 m=33
